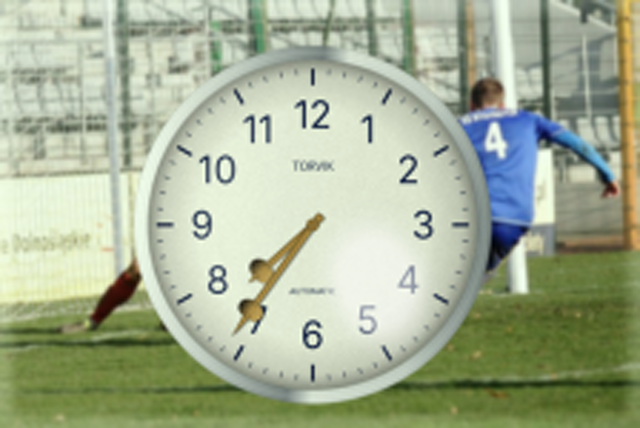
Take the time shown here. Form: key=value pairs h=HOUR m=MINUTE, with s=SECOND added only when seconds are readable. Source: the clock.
h=7 m=36
